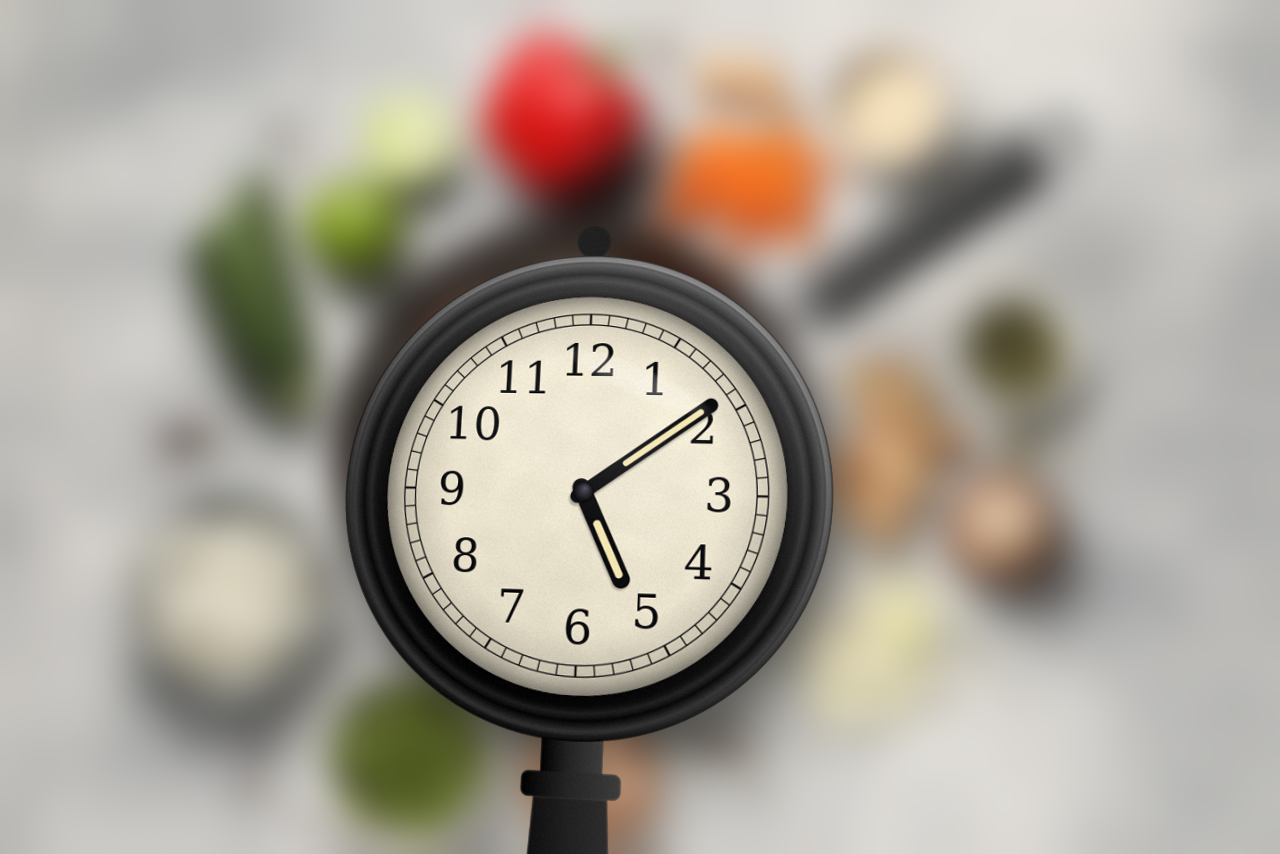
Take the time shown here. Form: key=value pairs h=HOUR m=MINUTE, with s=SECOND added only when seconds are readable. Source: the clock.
h=5 m=9
